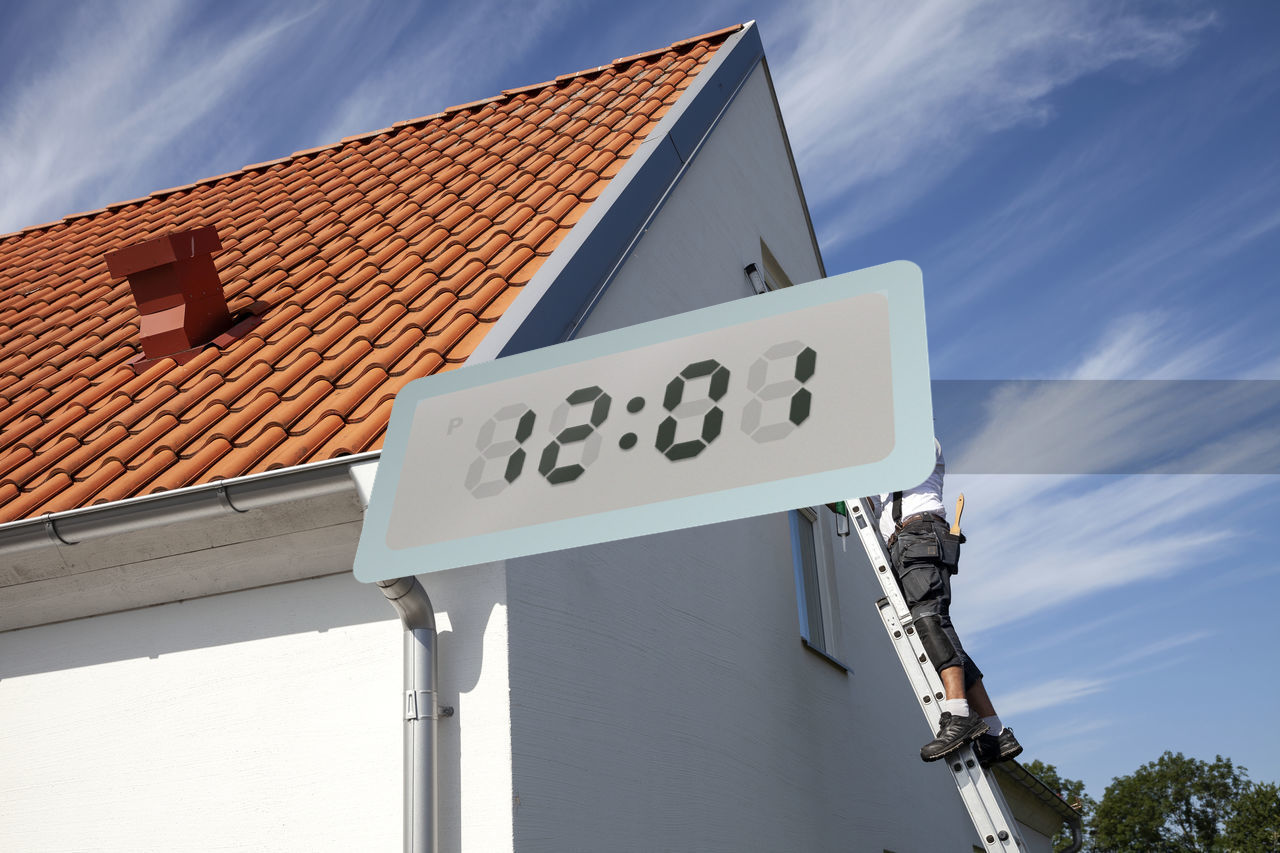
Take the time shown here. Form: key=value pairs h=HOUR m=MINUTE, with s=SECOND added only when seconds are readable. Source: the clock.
h=12 m=1
